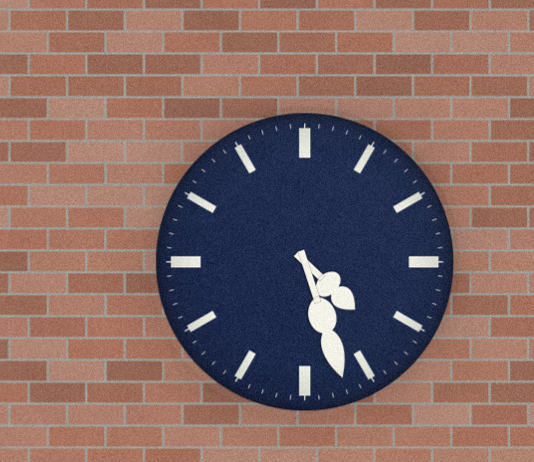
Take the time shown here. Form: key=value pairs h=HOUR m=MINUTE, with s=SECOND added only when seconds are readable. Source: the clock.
h=4 m=27
